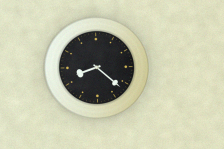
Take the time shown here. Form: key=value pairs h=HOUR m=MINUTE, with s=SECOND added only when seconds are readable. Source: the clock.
h=8 m=22
